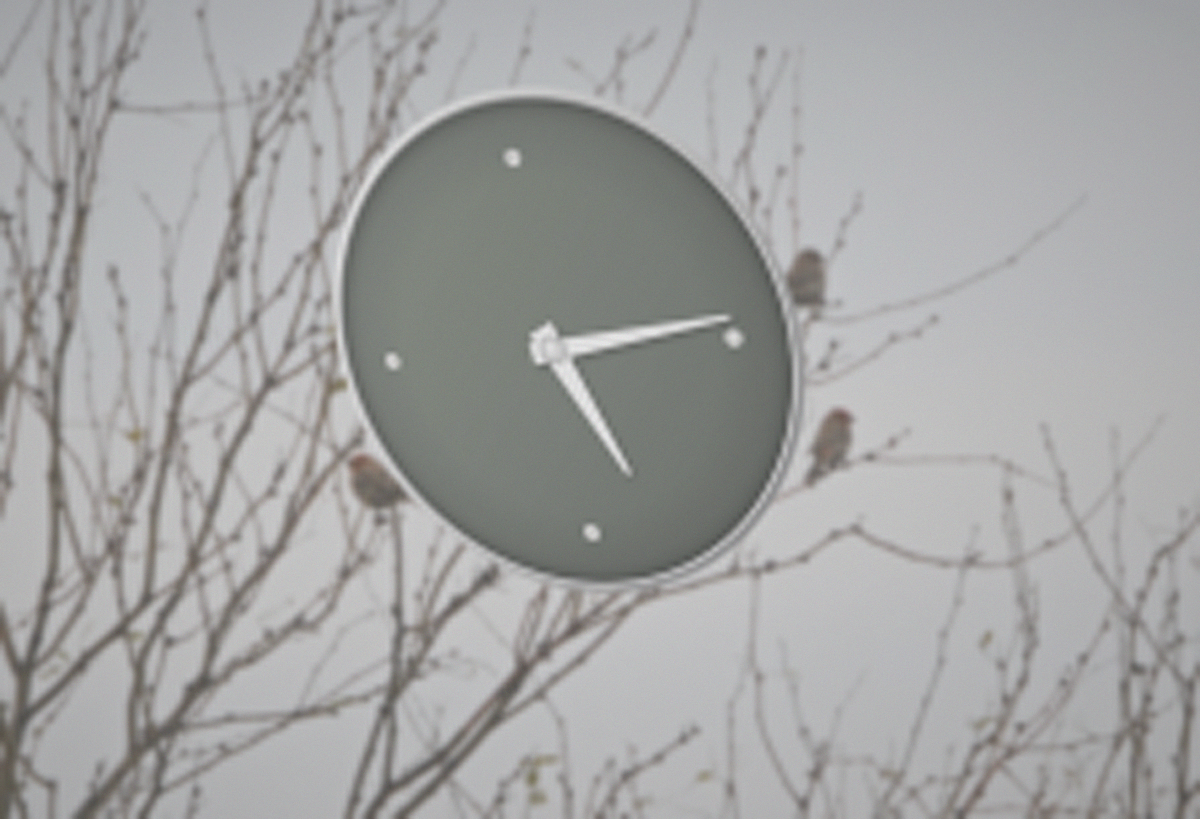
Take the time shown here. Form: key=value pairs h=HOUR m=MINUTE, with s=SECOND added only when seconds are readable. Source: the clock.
h=5 m=14
